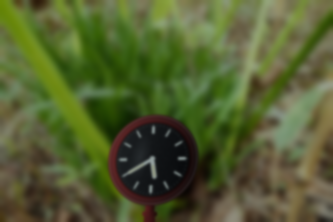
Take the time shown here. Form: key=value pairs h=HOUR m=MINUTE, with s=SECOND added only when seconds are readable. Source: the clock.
h=5 m=40
